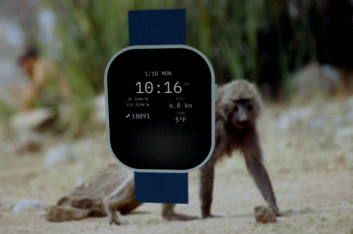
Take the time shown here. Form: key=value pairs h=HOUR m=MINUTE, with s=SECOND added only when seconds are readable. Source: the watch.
h=10 m=16
